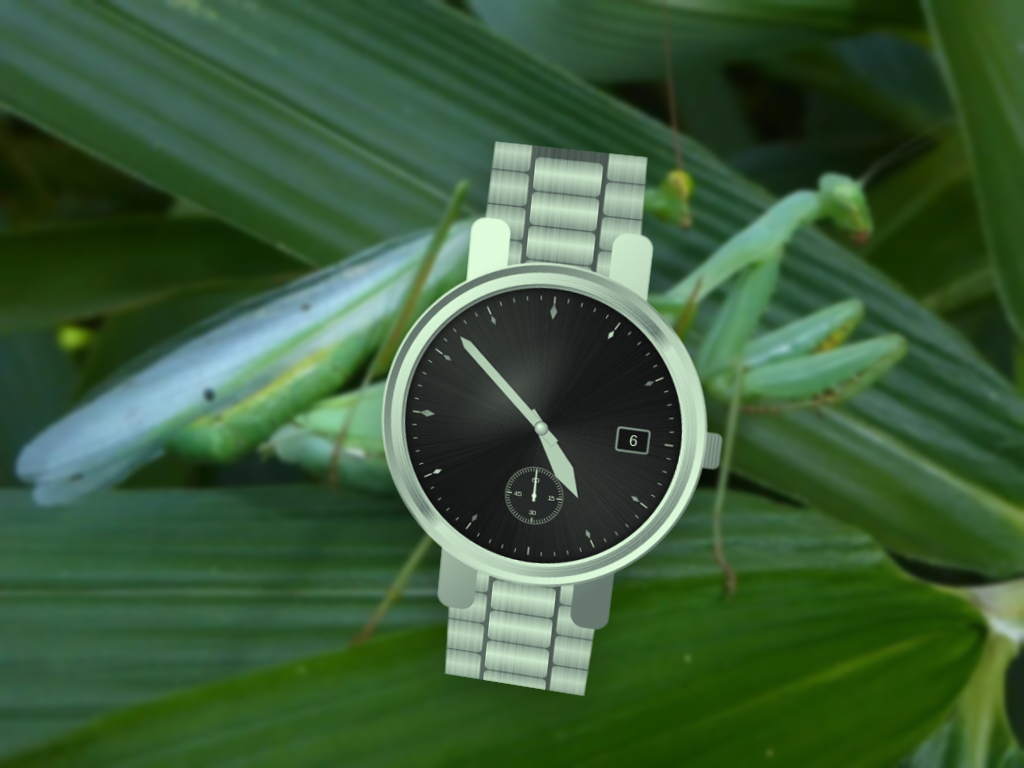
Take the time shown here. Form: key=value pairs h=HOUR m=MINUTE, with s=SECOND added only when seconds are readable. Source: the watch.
h=4 m=52
